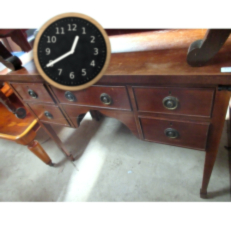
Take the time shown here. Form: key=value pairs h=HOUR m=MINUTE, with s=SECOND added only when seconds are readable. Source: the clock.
h=12 m=40
